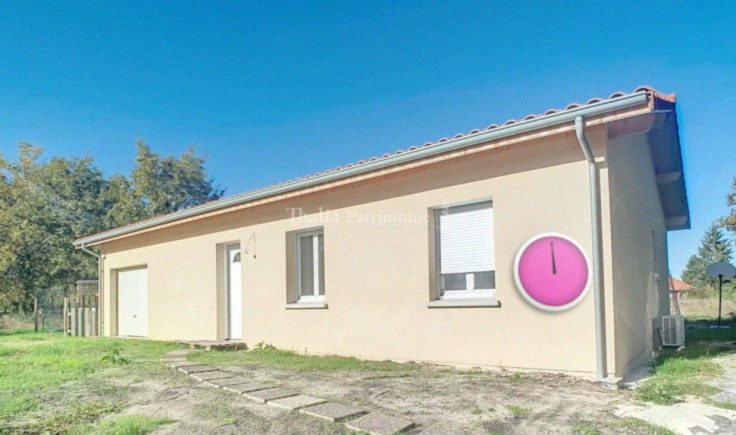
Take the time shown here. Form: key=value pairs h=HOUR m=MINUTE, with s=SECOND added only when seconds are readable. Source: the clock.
h=12 m=0
